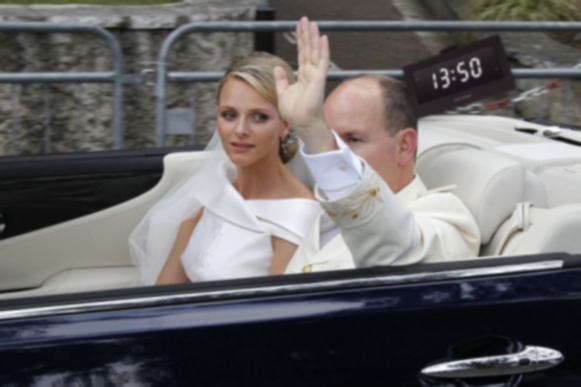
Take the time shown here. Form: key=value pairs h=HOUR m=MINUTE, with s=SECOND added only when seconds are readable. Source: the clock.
h=13 m=50
